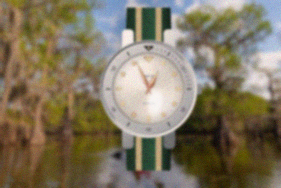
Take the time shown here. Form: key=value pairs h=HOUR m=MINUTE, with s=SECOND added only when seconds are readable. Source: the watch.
h=12 m=56
